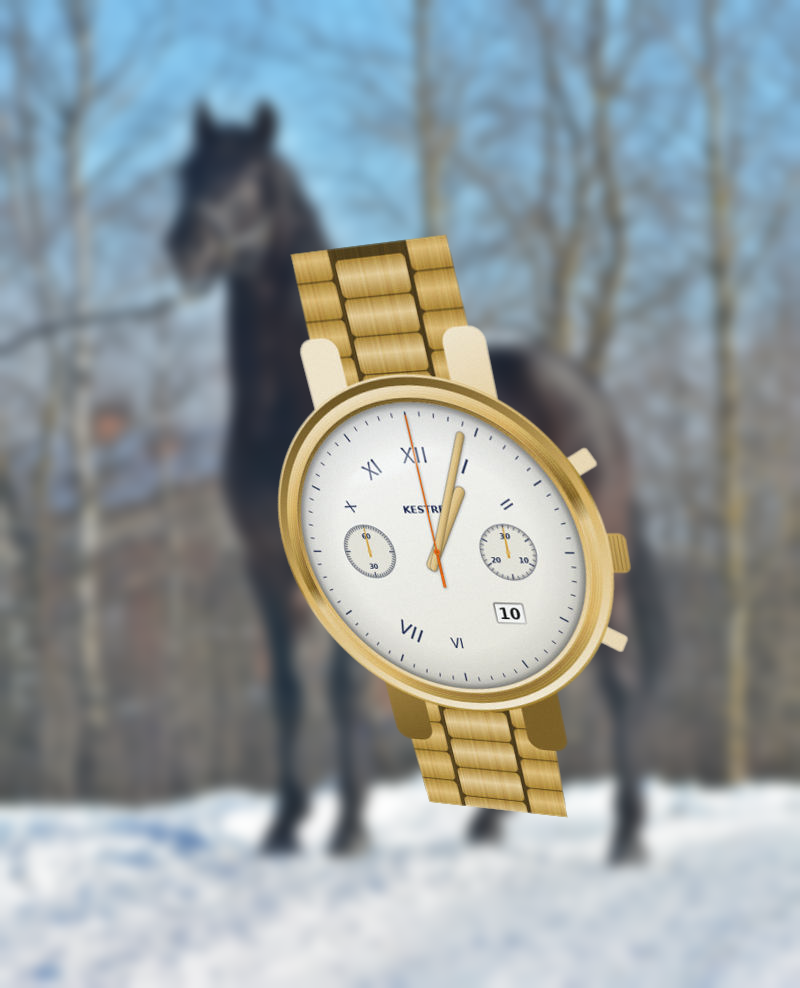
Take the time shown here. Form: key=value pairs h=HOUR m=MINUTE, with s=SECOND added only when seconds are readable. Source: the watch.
h=1 m=4
